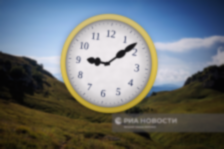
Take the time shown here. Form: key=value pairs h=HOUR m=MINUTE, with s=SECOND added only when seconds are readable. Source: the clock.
h=9 m=8
